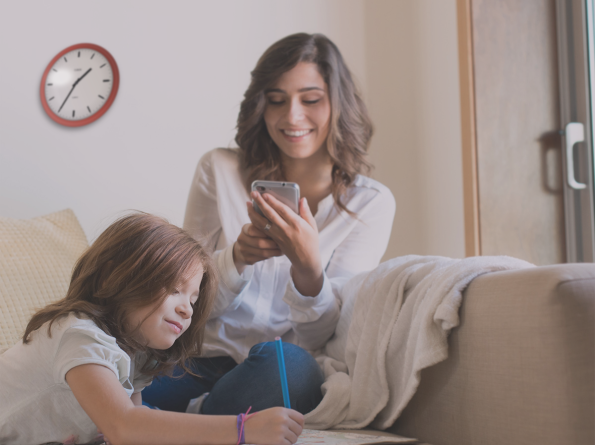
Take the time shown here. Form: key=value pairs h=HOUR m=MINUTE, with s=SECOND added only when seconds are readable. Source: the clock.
h=1 m=35
